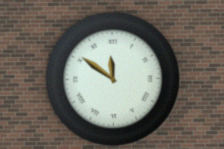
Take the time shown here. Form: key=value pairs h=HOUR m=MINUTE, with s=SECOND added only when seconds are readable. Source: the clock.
h=11 m=51
